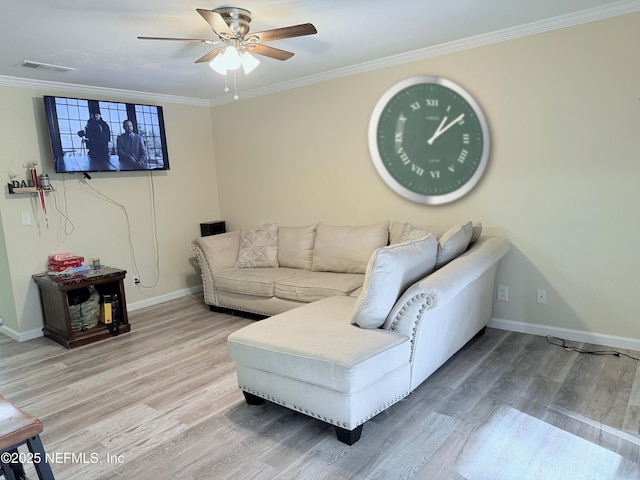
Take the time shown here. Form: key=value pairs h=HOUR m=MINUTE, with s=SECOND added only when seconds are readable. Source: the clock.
h=1 m=9
